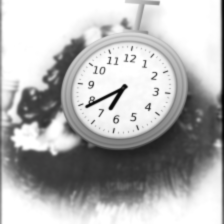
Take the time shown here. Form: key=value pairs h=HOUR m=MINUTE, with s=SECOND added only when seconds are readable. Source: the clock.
h=6 m=39
